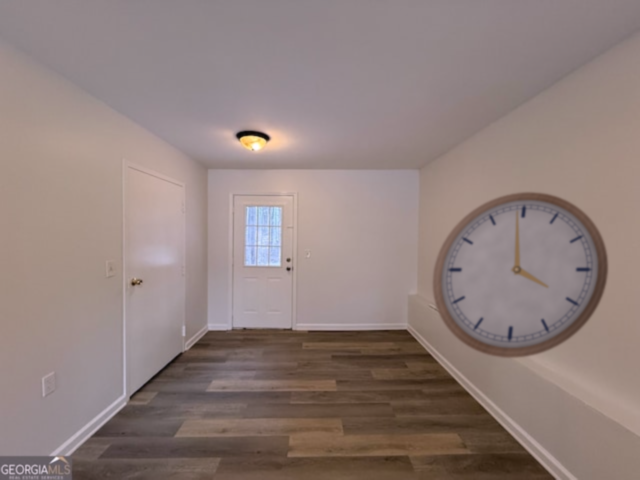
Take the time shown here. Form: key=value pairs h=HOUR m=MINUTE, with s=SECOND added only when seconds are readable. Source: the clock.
h=3 m=59
